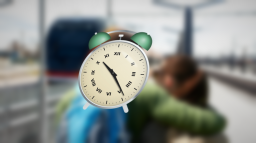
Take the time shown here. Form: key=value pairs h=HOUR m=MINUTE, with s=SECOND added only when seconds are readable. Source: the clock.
h=10 m=24
